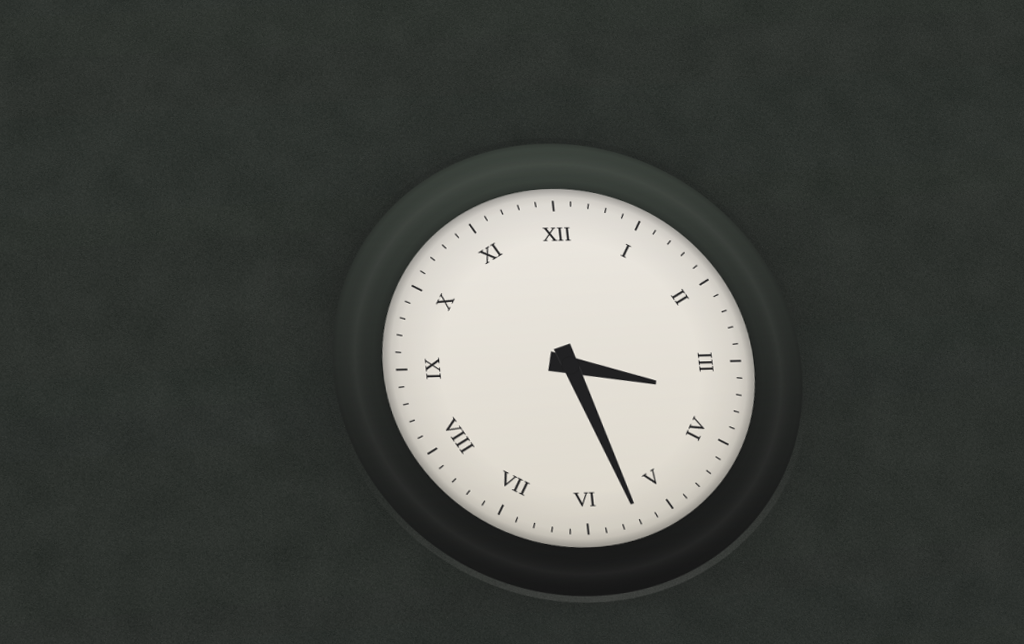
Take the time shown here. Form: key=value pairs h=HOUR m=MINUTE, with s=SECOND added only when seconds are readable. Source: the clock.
h=3 m=27
